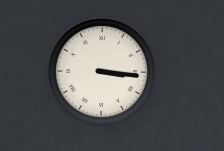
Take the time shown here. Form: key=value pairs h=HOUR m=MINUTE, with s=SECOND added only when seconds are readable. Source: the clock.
h=3 m=16
